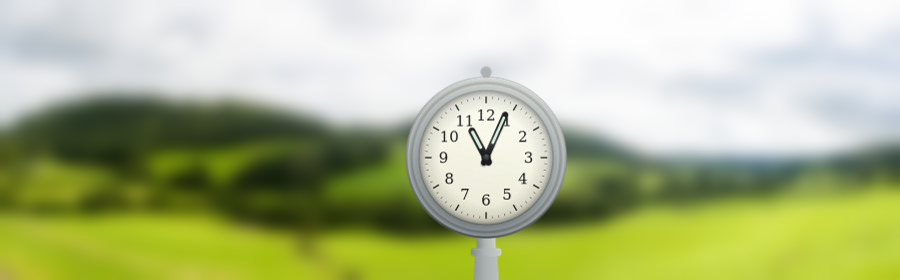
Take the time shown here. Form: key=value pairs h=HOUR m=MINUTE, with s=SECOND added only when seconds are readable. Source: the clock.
h=11 m=4
